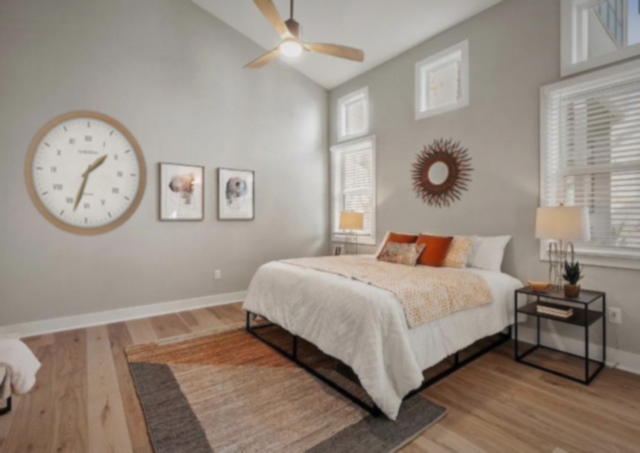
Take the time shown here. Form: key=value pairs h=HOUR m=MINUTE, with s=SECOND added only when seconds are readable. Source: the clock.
h=1 m=33
